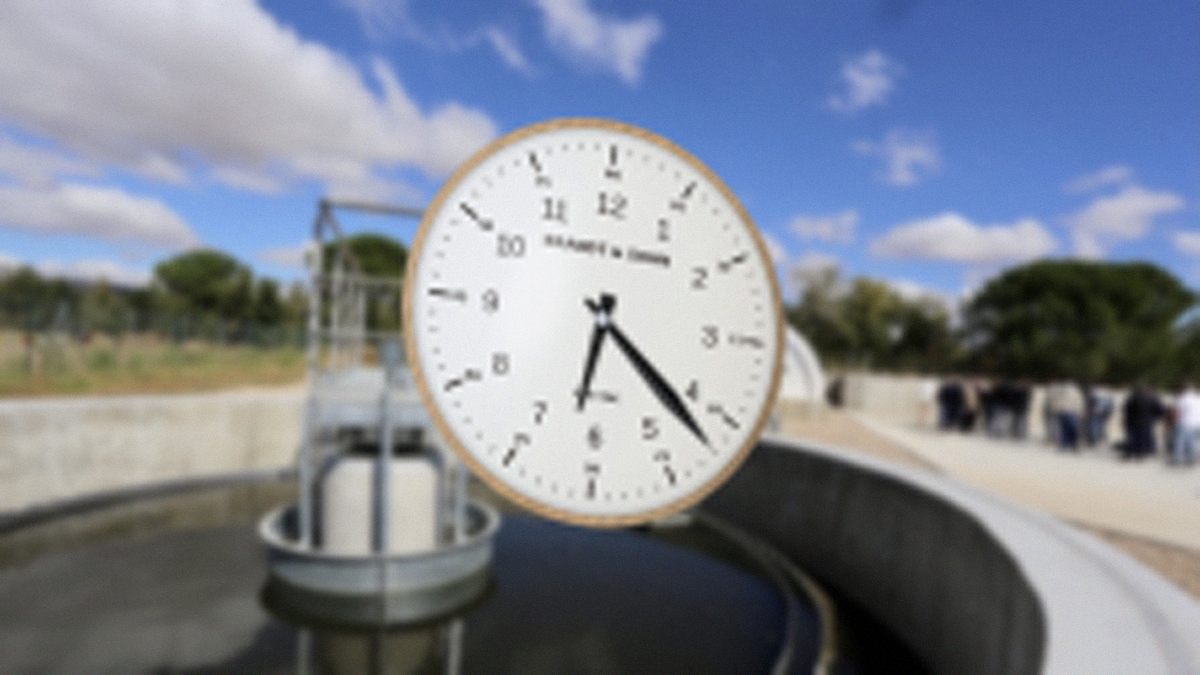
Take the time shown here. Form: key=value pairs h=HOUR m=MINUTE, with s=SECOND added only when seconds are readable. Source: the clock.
h=6 m=22
